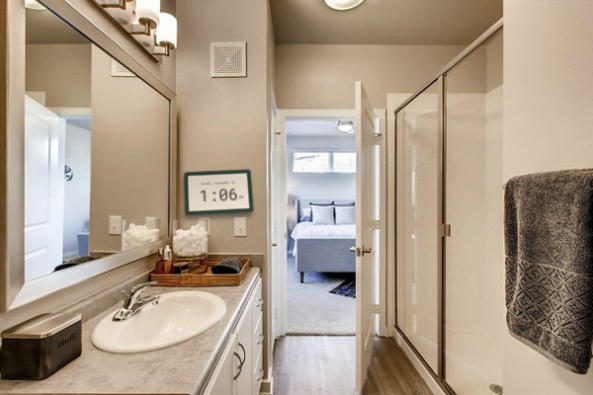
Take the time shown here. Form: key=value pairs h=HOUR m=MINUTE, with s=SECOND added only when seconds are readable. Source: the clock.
h=1 m=6
